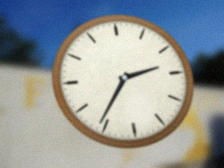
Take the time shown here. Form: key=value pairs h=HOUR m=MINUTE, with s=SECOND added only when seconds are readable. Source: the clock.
h=2 m=36
